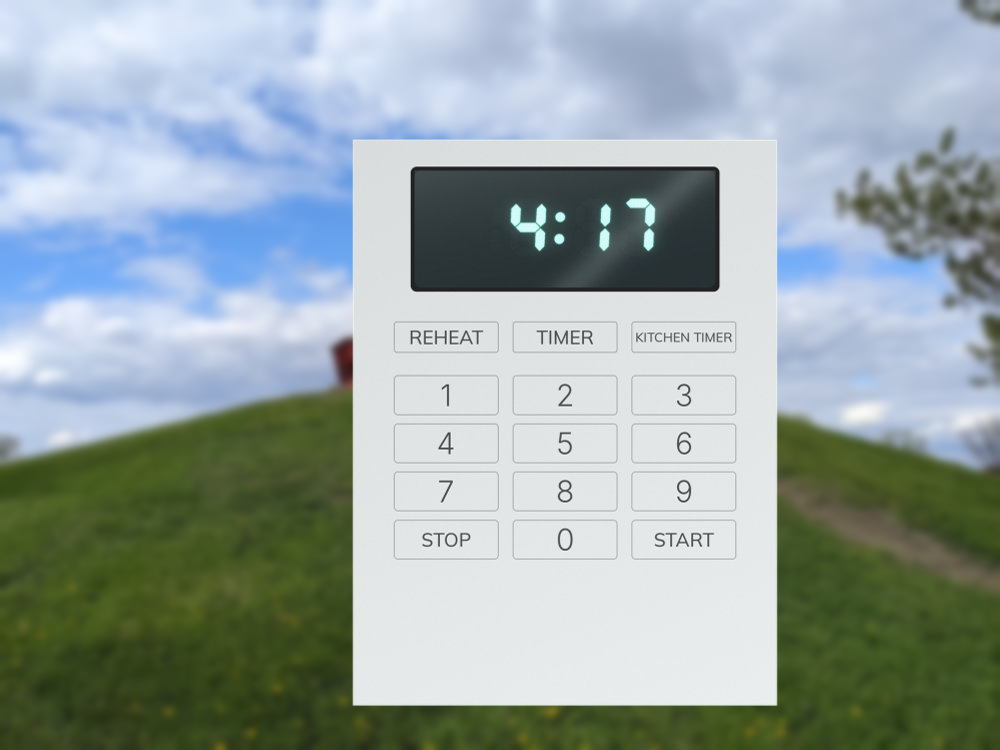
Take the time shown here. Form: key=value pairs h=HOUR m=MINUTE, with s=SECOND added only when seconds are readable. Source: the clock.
h=4 m=17
